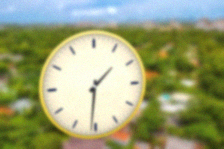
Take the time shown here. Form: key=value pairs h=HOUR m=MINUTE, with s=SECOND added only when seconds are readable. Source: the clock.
h=1 m=31
